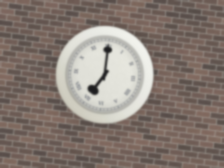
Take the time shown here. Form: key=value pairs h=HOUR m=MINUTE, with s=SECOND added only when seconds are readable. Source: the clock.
h=7 m=0
